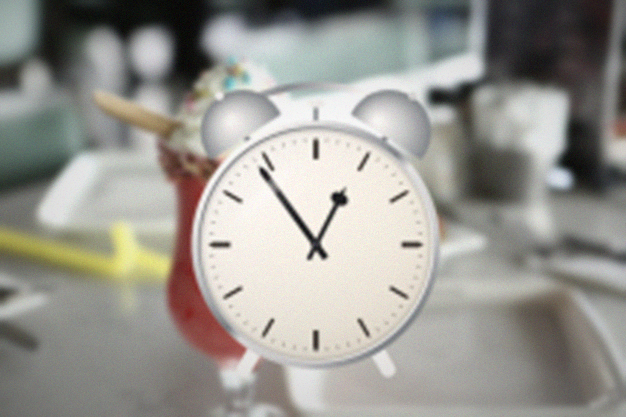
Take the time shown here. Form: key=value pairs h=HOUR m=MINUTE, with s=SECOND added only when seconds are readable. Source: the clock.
h=12 m=54
